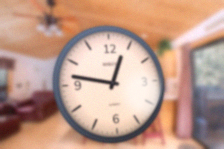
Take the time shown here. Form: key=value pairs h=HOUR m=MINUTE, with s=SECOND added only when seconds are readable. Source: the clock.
h=12 m=47
